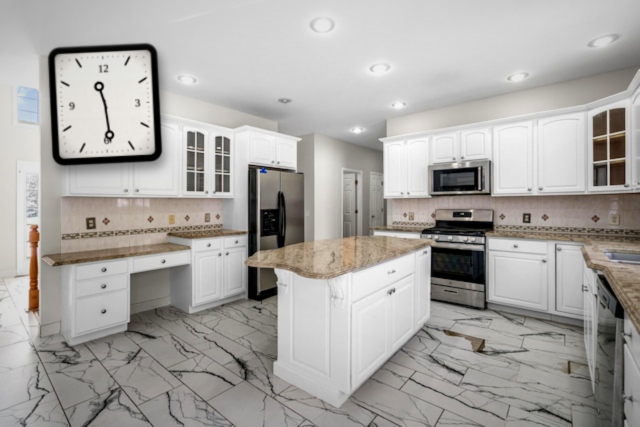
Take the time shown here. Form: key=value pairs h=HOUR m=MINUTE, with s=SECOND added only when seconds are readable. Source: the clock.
h=11 m=29
